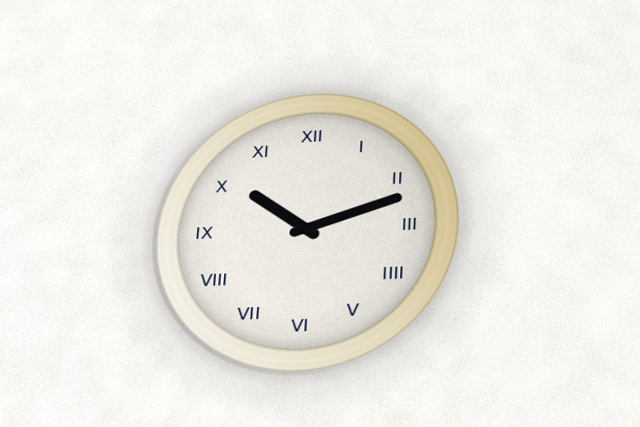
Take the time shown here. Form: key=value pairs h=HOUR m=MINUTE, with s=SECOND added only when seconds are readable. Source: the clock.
h=10 m=12
